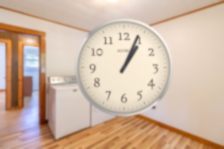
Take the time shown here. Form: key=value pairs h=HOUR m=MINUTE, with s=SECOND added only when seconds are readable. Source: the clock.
h=1 m=4
